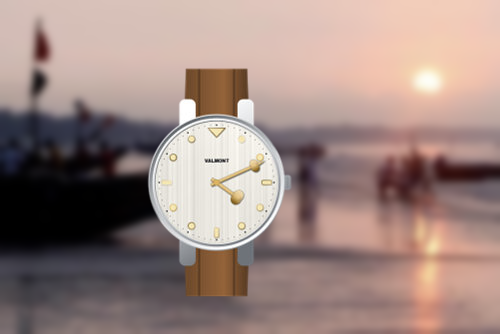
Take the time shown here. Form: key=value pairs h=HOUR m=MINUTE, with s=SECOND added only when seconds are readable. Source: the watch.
h=4 m=11
